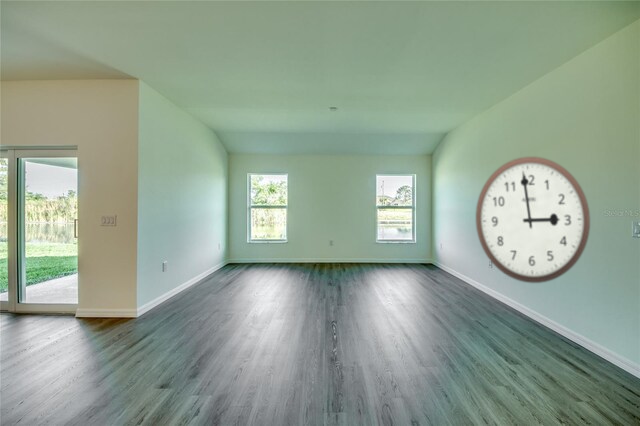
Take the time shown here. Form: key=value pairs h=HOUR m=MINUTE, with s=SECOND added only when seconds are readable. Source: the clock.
h=2 m=59
